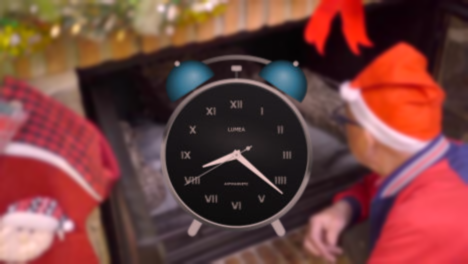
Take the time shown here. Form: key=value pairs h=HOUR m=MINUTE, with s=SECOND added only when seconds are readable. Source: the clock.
h=8 m=21 s=40
